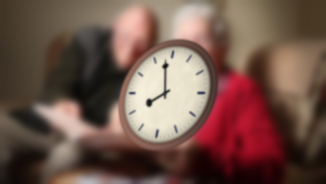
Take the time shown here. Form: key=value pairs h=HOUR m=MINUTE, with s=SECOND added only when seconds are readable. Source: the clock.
h=7 m=58
